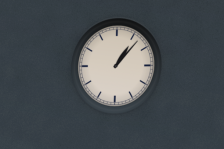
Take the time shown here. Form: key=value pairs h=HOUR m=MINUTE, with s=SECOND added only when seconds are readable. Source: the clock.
h=1 m=7
